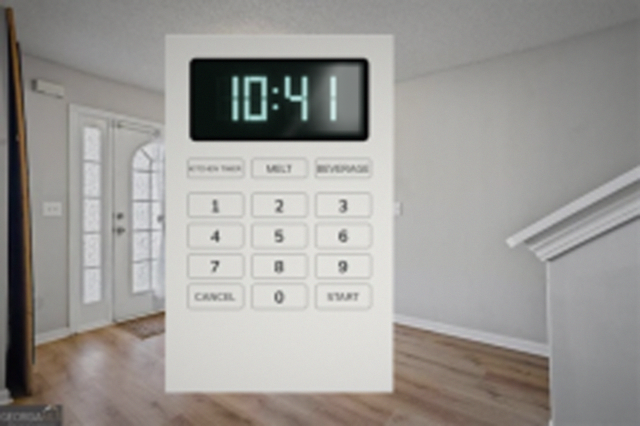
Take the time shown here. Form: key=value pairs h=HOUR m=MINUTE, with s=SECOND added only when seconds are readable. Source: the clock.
h=10 m=41
